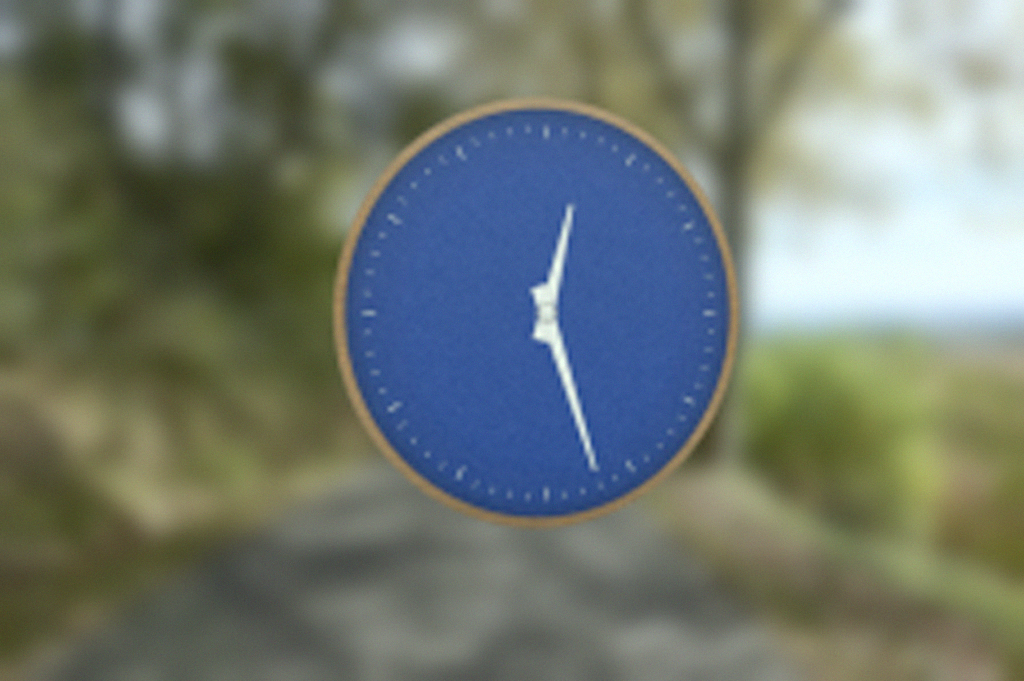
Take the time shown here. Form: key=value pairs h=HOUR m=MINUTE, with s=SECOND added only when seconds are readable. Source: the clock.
h=12 m=27
